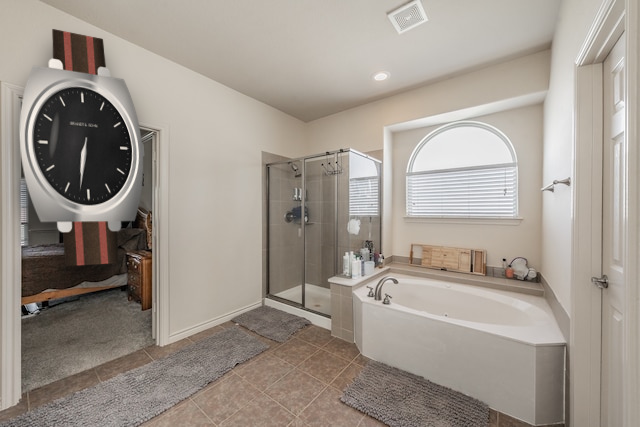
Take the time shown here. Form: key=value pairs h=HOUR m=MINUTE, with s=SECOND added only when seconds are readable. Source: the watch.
h=6 m=32
